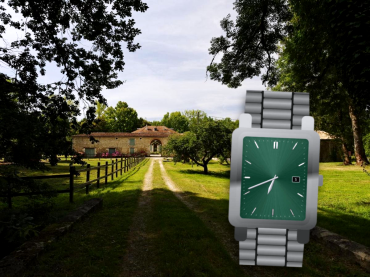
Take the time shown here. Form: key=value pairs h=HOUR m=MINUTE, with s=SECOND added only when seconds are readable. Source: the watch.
h=6 m=41
